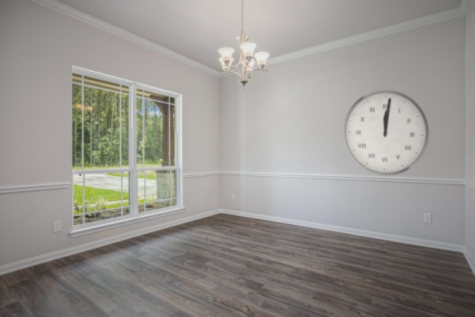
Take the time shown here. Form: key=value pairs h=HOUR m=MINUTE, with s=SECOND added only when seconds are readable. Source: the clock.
h=12 m=1
